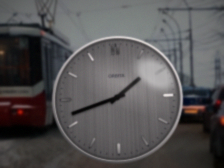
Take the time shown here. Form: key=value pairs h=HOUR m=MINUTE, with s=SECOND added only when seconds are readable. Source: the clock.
h=1 m=42
